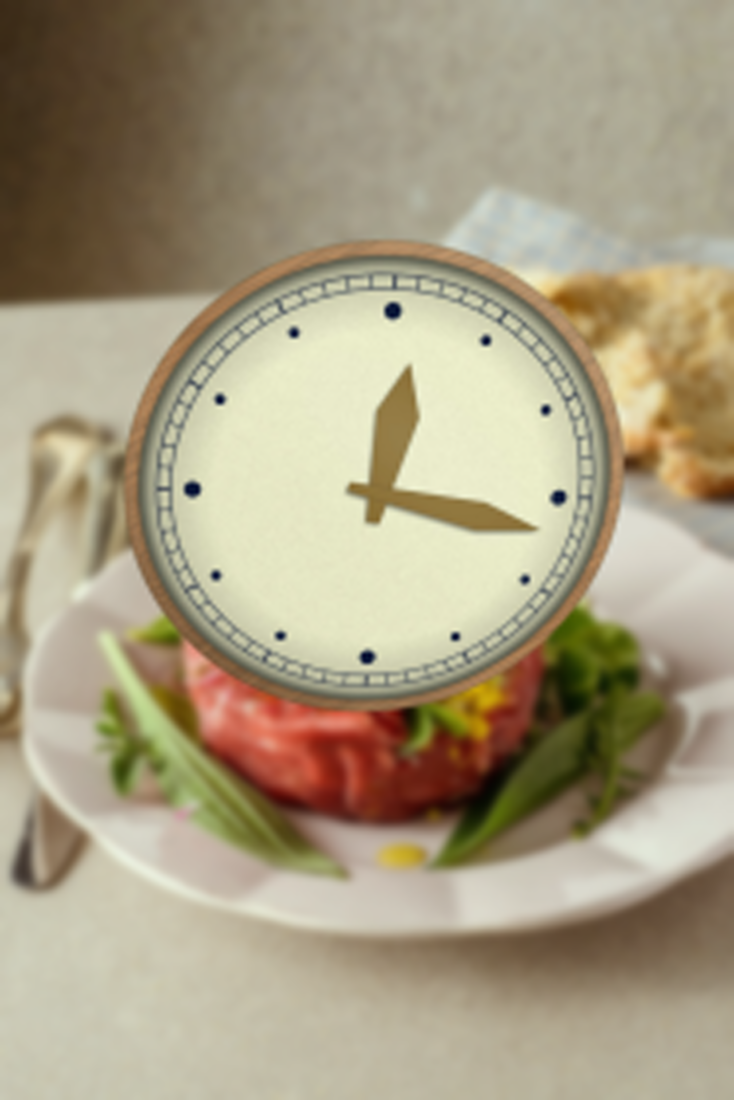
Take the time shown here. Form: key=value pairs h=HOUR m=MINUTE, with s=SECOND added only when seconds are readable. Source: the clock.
h=12 m=17
